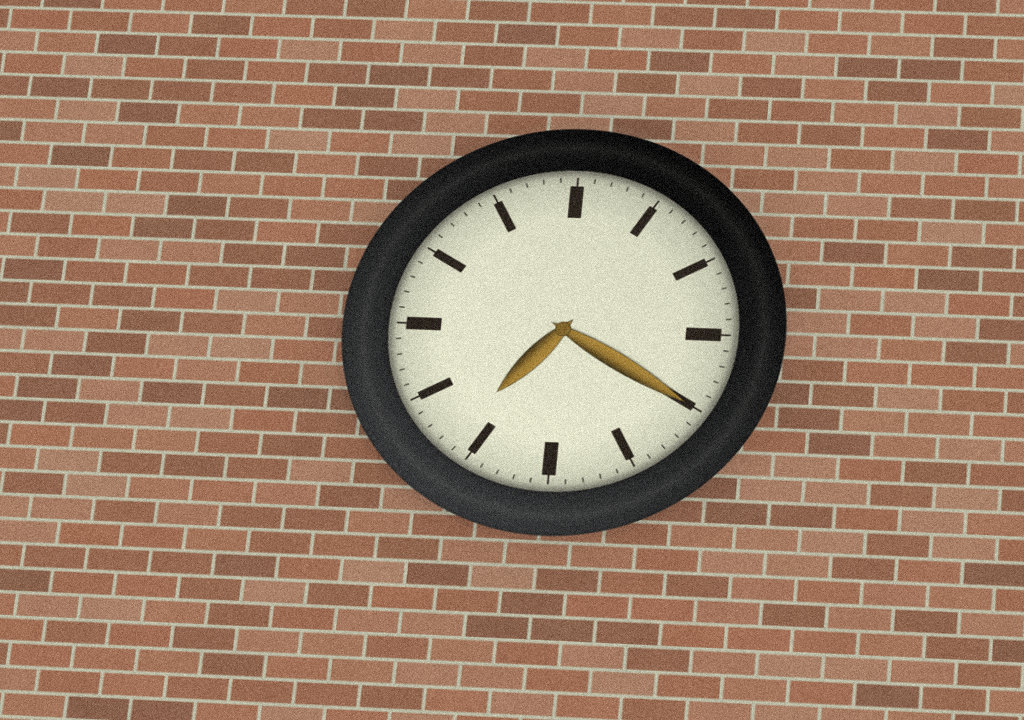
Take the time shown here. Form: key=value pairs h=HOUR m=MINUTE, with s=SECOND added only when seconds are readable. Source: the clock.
h=7 m=20
